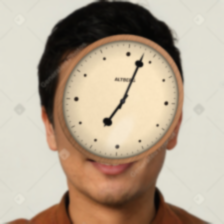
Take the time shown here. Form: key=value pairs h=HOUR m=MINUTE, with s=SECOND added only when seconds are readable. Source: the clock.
h=7 m=3
